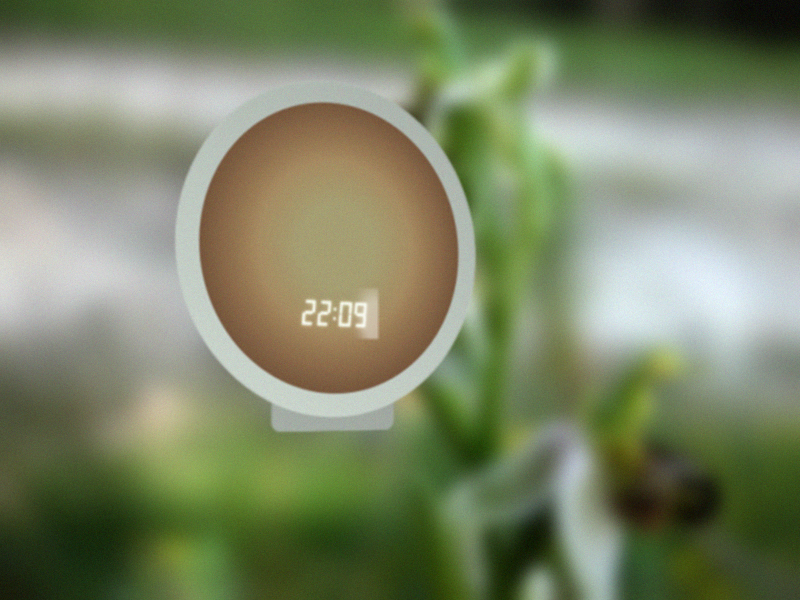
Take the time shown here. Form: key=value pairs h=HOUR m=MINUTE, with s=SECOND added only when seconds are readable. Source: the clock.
h=22 m=9
